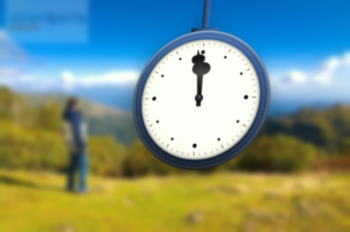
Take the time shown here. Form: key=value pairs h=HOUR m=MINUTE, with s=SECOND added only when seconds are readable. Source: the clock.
h=11 m=59
